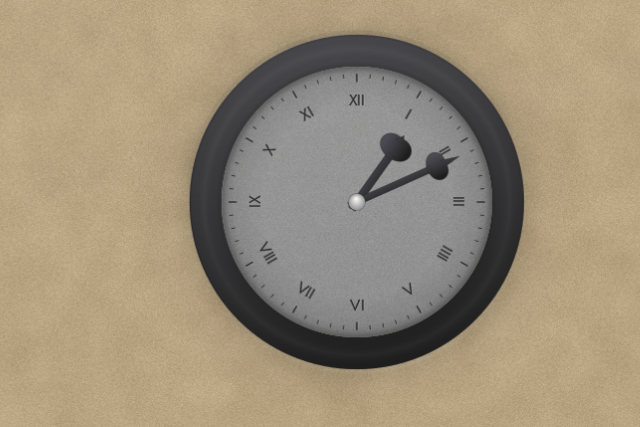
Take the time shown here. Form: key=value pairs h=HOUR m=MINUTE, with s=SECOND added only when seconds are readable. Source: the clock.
h=1 m=11
